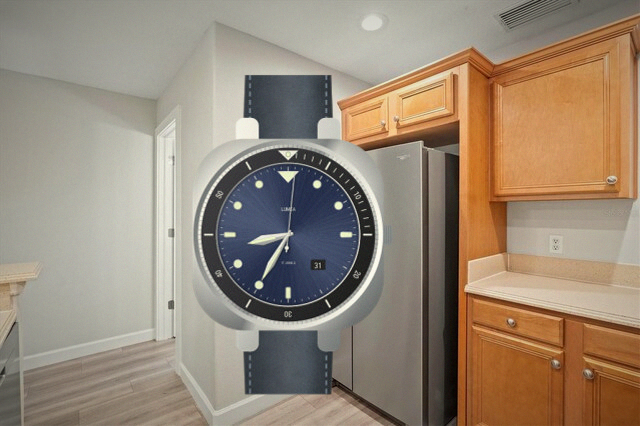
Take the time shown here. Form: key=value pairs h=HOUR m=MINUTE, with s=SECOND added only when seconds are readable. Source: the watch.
h=8 m=35 s=1
